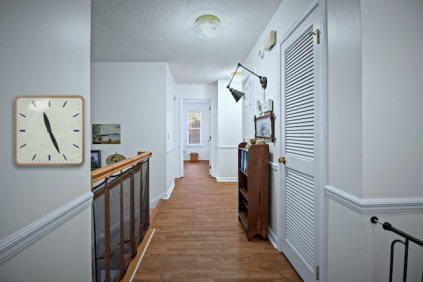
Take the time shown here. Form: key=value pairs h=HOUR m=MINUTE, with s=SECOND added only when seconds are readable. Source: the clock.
h=11 m=26
